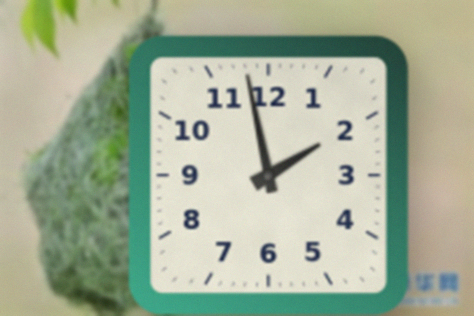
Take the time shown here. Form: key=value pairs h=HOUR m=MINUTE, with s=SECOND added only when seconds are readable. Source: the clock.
h=1 m=58
